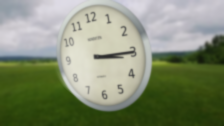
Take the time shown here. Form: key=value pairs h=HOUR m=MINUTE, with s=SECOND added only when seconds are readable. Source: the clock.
h=3 m=15
